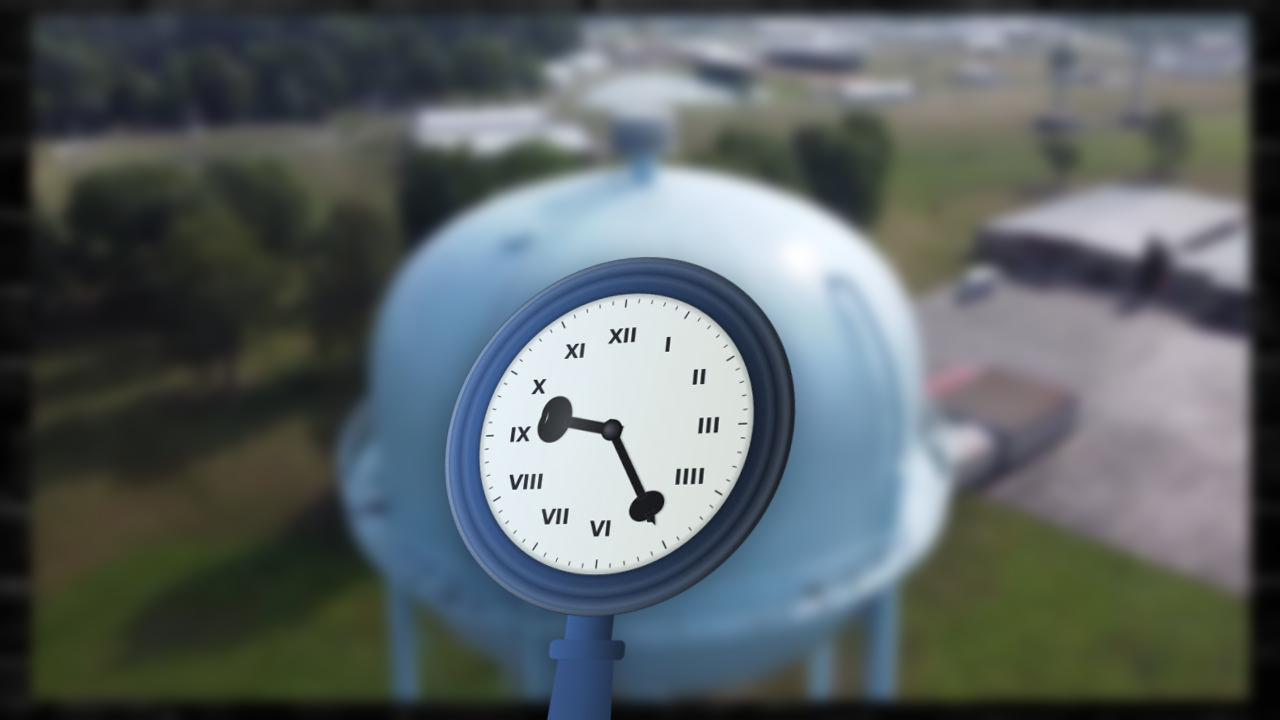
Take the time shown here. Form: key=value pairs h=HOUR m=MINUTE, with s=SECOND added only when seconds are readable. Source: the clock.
h=9 m=25
